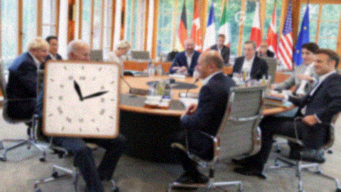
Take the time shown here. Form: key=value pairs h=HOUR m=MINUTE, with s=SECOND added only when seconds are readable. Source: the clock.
h=11 m=12
